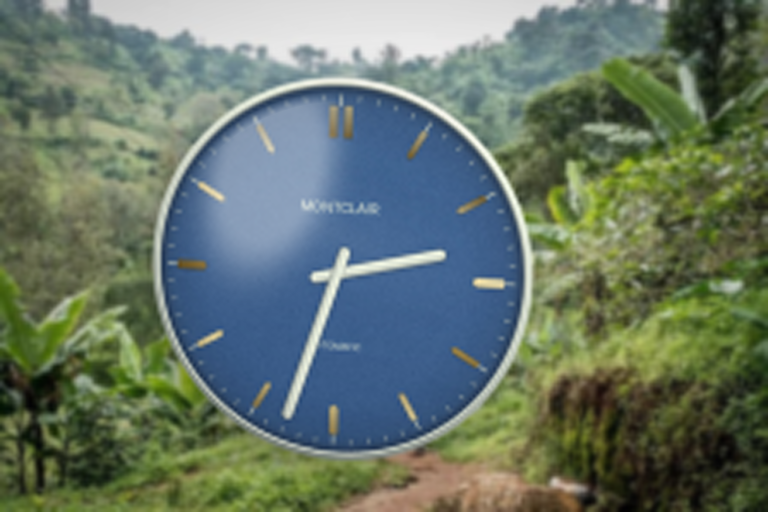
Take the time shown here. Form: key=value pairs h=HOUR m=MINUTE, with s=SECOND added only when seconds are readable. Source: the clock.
h=2 m=33
